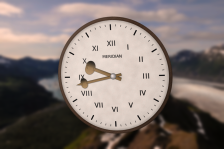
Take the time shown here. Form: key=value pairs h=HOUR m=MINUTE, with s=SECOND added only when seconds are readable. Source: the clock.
h=9 m=43
